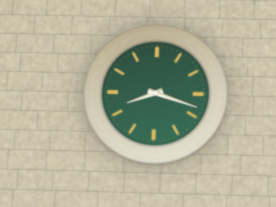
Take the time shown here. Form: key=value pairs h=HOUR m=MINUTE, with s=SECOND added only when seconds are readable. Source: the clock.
h=8 m=18
